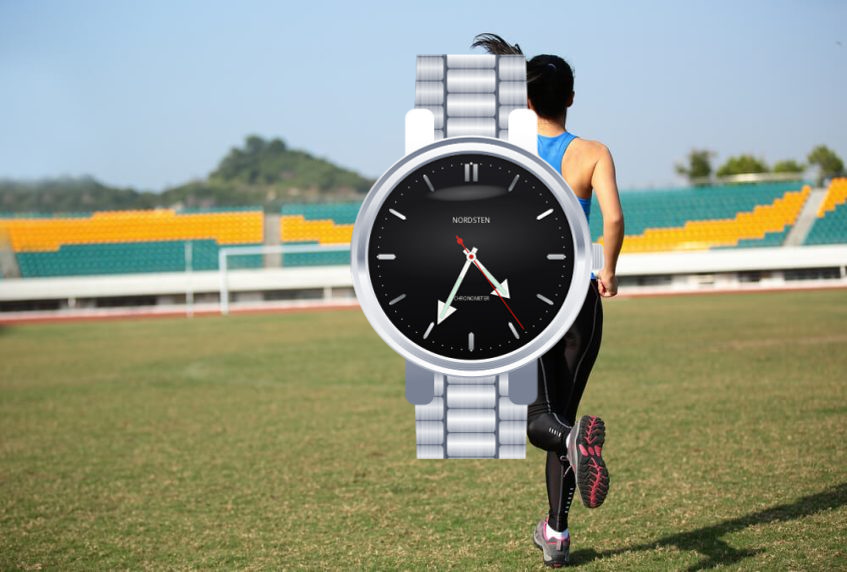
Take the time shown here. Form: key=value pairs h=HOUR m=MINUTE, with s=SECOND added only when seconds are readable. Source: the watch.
h=4 m=34 s=24
